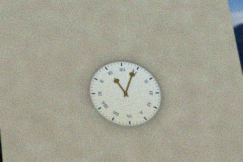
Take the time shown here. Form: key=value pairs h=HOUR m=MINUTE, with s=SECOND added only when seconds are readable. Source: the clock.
h=11 m=4
